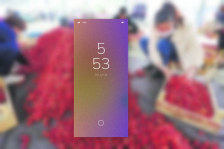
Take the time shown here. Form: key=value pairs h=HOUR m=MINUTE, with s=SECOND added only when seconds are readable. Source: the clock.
h=5 m=53
